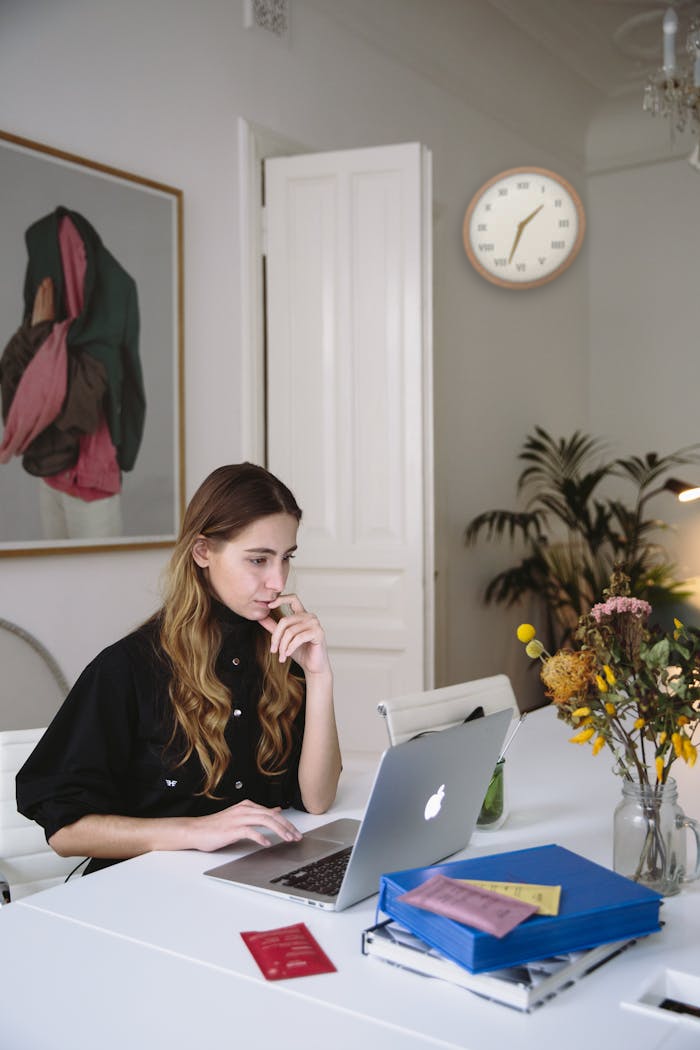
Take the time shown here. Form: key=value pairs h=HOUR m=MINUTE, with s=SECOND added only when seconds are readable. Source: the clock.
h=1 m=33
